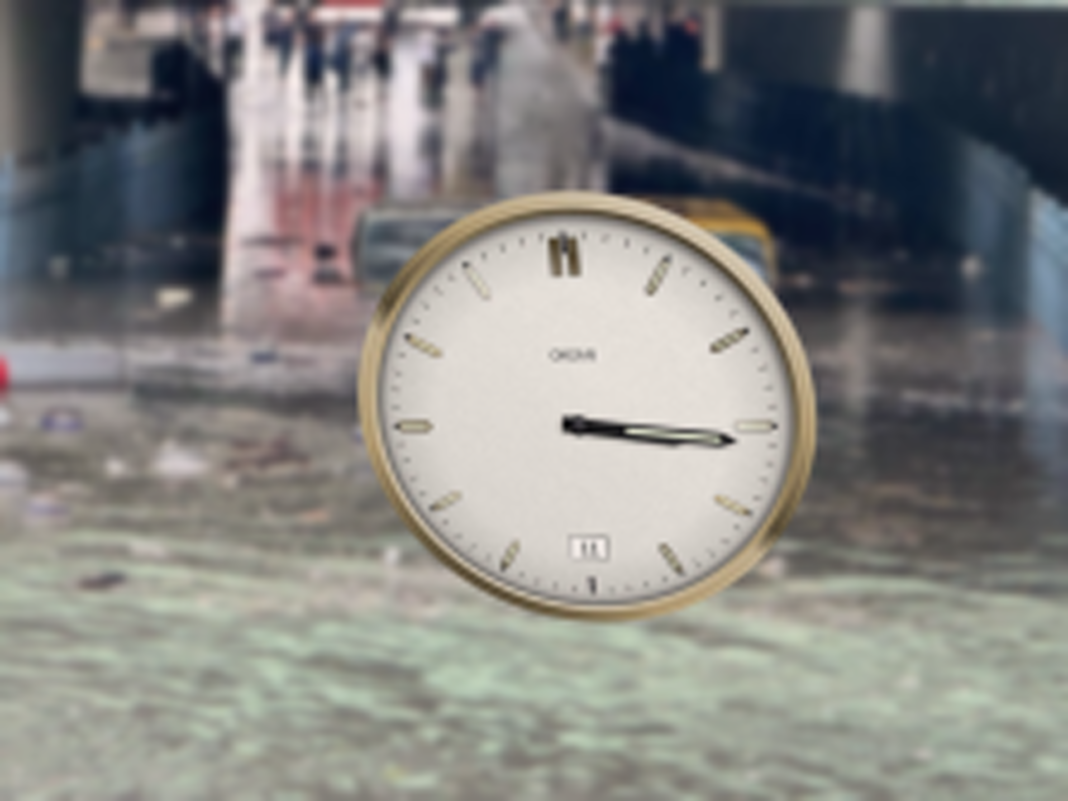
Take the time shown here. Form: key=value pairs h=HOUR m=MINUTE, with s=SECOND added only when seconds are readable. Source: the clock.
h=3 m=16
